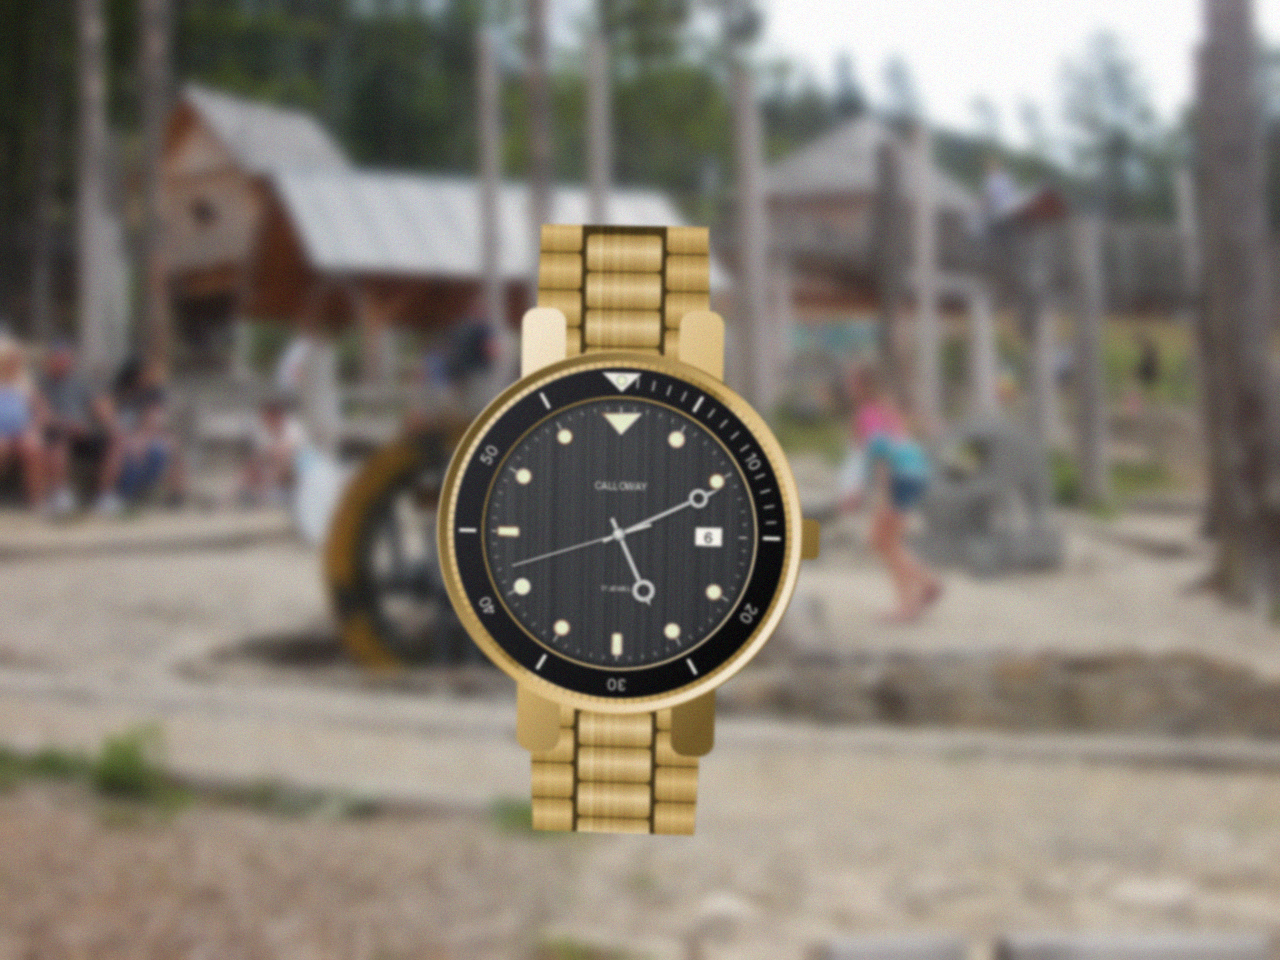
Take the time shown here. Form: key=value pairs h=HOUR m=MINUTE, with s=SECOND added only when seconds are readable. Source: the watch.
h=5 m=10 s=42
